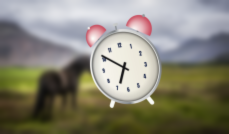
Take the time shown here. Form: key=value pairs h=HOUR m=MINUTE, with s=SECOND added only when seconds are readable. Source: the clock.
h=6 m=51
